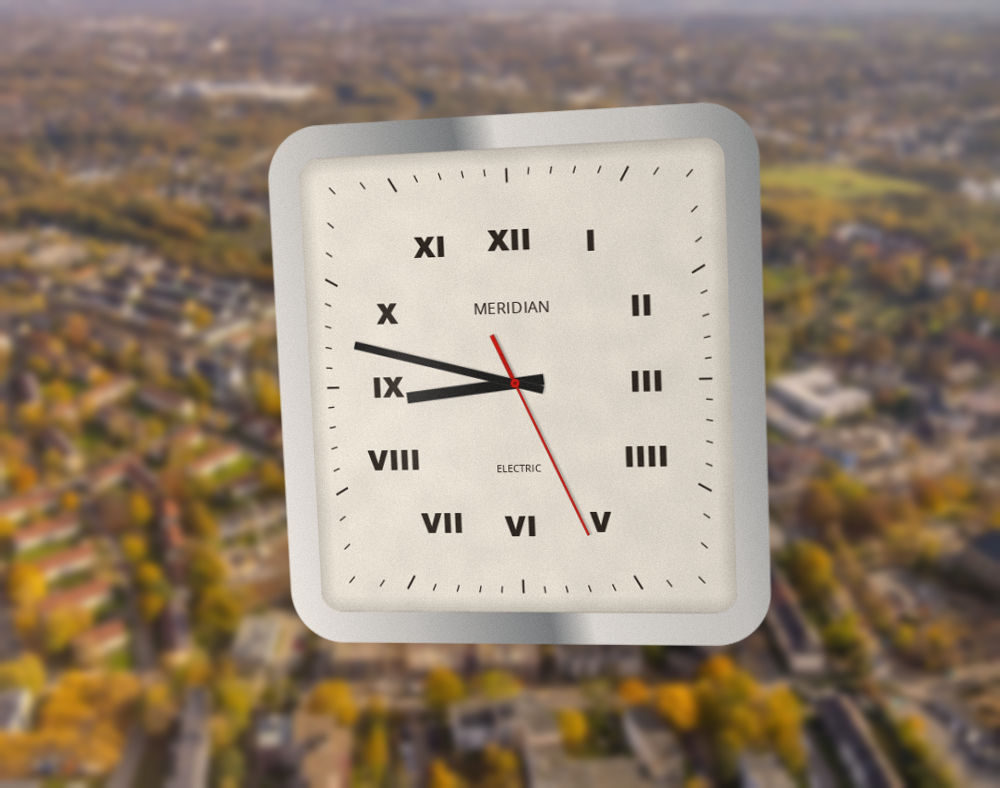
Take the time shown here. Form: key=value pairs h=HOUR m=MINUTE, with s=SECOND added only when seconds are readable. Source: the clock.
h=8 m=47 s=26
